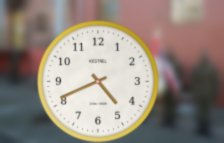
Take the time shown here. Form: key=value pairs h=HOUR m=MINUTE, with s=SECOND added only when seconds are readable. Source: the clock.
h=4 m=41
